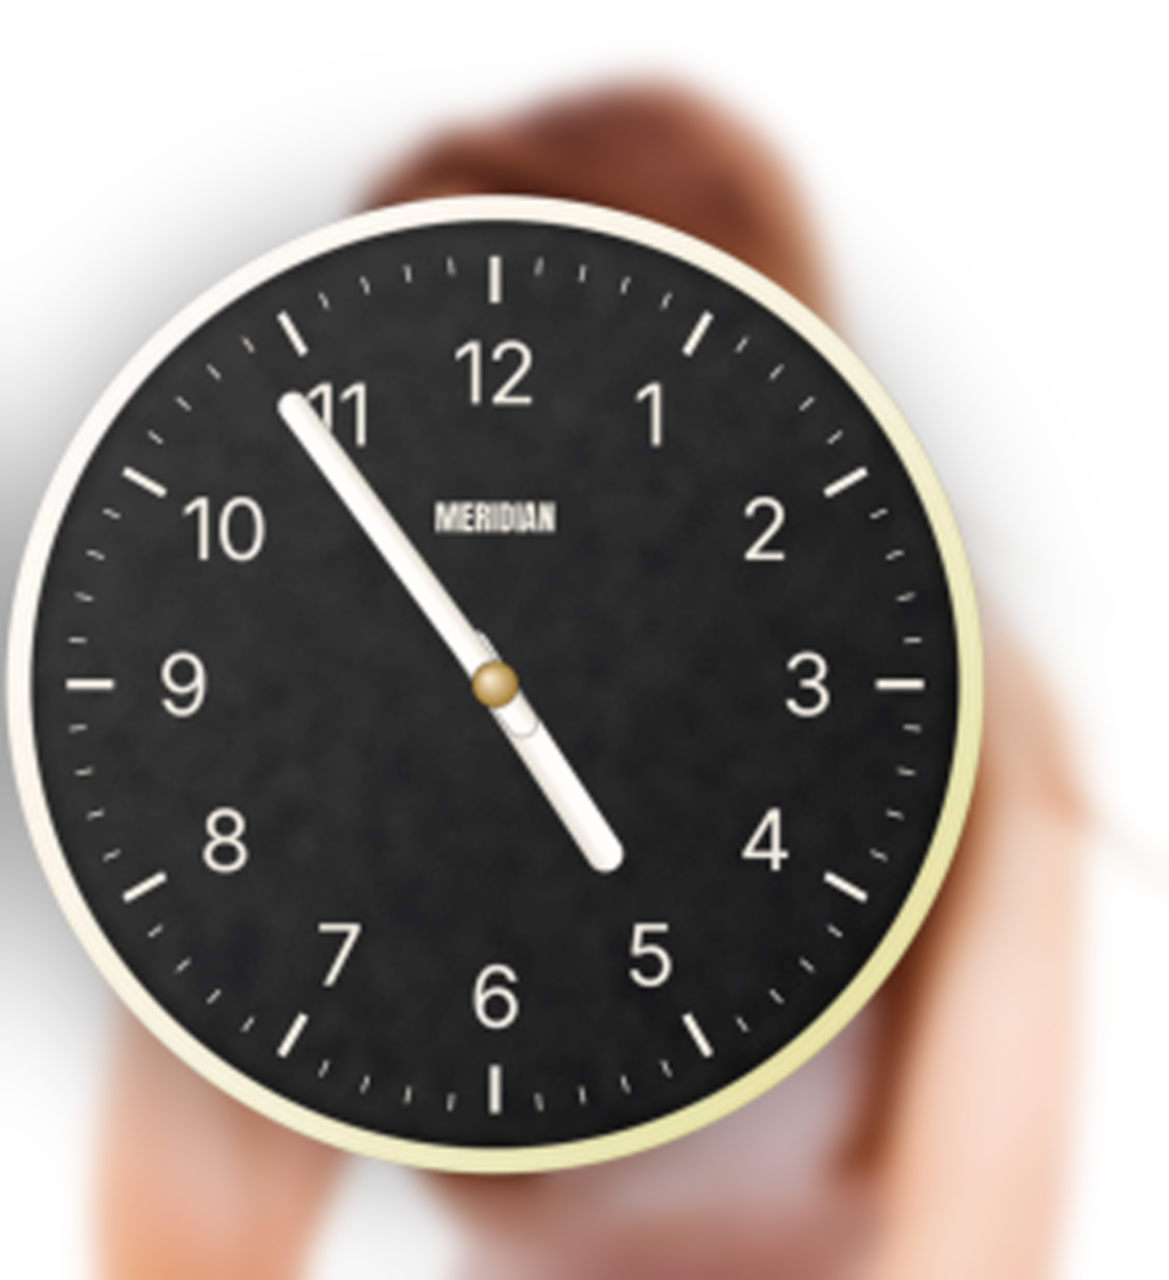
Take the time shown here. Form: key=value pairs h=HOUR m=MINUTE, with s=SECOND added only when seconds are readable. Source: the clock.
h=4 m=54
